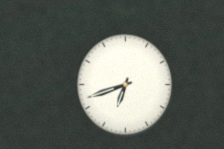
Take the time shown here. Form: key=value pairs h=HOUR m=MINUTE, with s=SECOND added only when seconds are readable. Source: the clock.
h=6 m=42
